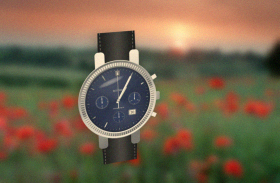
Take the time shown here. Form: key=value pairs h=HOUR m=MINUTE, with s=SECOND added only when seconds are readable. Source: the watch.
h=1 m=5
